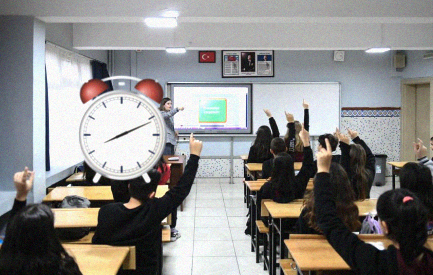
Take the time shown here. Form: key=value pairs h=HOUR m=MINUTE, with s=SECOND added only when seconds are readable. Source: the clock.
h=8 m=11
